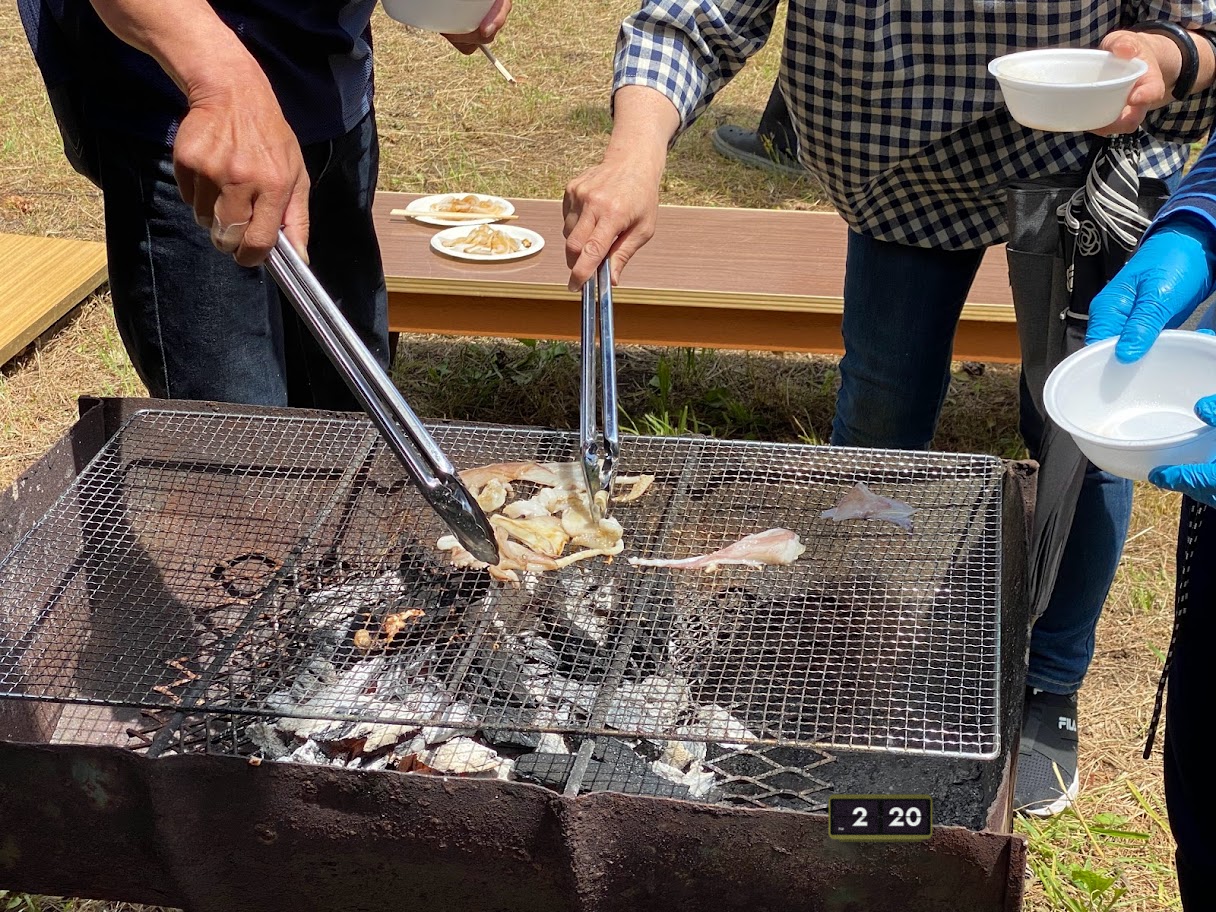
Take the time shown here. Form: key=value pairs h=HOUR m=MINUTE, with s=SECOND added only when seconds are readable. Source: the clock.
h=2 m=20
